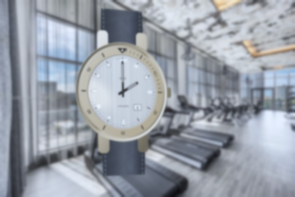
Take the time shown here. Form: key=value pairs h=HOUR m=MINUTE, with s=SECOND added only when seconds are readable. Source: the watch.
h=2 m=0
